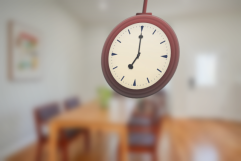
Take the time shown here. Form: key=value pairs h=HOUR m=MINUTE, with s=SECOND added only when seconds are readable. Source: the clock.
h=7 m=0
